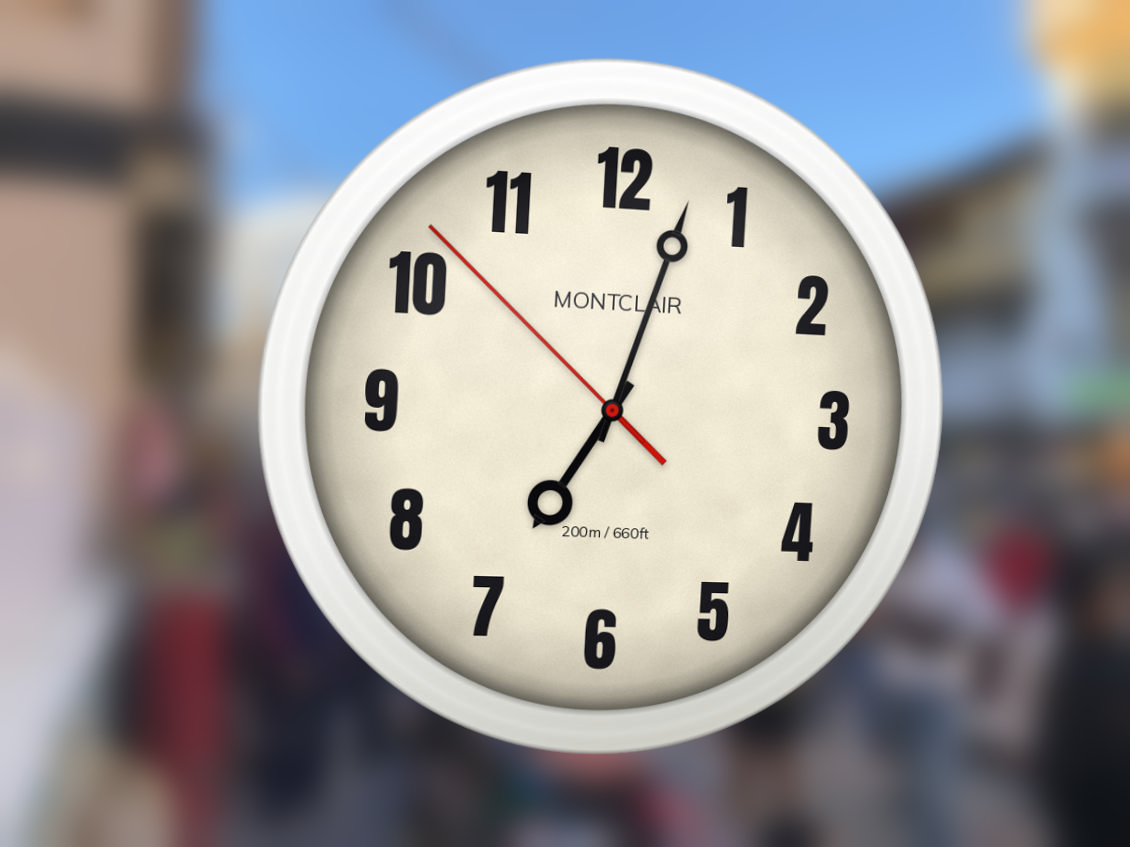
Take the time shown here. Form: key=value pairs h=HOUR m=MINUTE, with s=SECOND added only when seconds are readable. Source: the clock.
h=7 m=2 s=52
